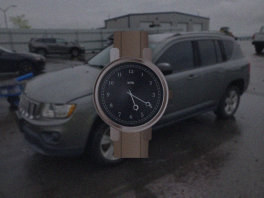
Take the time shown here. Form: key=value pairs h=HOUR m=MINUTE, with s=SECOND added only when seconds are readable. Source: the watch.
h=5 m=20
